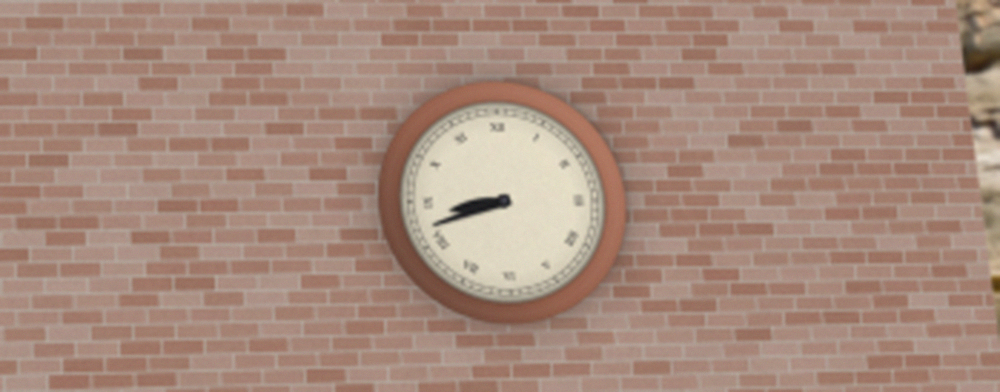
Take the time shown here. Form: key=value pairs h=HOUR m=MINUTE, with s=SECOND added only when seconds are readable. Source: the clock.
h=8 m=42
